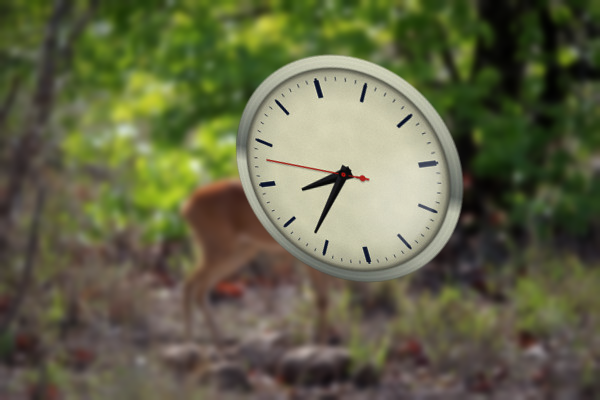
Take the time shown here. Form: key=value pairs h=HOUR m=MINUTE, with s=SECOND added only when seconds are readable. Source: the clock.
h=8 m=36 s=48
